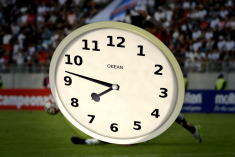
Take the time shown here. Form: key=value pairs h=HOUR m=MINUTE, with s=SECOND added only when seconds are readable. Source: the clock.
h=7 m=47
